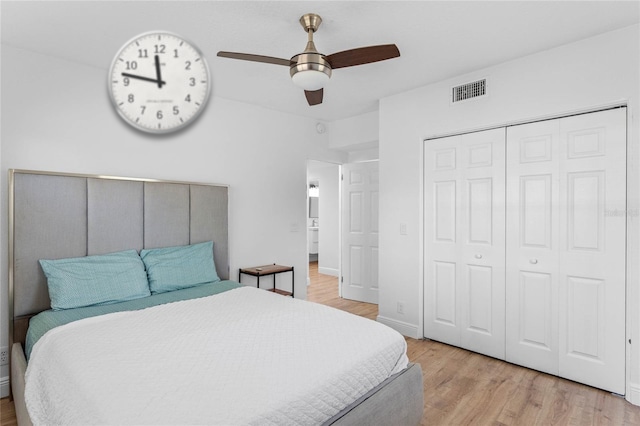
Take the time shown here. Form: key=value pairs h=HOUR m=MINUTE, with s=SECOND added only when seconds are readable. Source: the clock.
h=11 m=47
